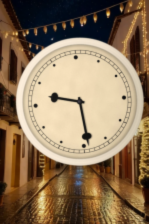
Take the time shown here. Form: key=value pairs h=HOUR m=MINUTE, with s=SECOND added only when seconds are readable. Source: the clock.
h=9 m=29
